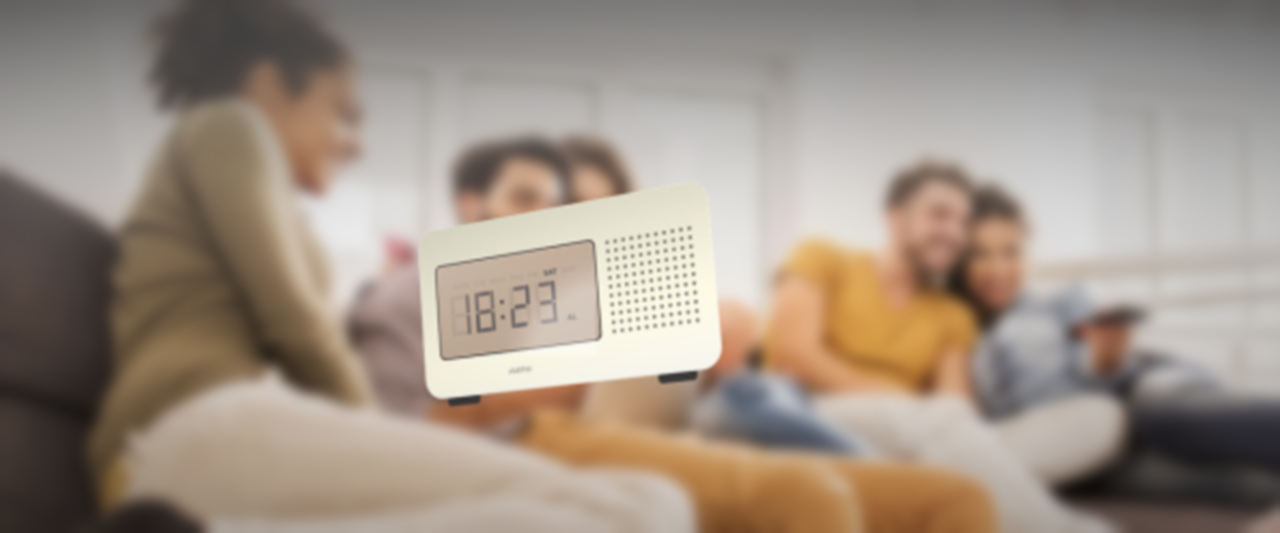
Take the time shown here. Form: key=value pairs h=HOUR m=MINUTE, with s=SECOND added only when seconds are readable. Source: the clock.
h=18 m=23
